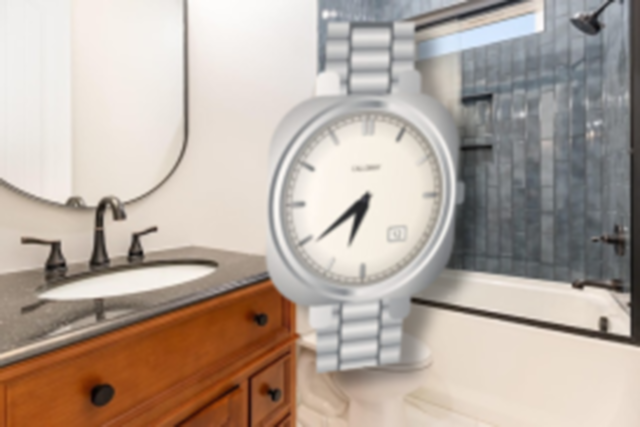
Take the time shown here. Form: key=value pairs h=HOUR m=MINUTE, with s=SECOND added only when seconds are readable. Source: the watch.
h=6 m=39
